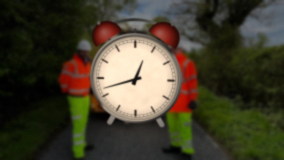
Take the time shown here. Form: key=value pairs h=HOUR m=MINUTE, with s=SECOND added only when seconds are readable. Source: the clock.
h=12 m=42
